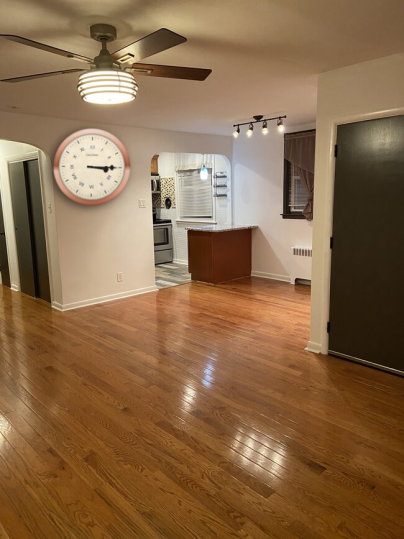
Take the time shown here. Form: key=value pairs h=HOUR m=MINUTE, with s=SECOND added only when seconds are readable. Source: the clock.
h=3 m=15
